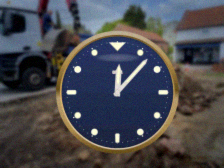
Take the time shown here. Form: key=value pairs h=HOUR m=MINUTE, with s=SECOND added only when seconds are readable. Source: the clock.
h=12 m=7
